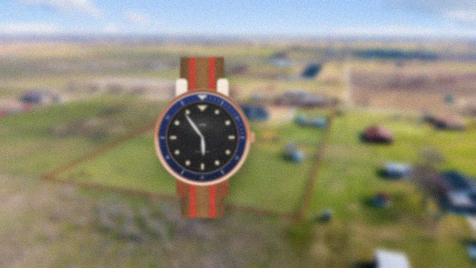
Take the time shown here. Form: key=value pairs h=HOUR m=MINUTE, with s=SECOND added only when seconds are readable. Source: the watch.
h=5 m=54
